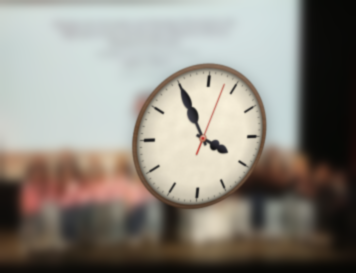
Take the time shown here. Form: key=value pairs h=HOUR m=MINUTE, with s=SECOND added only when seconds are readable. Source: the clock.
h=3 m=55 s=3
